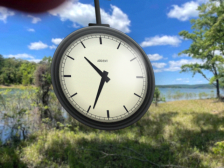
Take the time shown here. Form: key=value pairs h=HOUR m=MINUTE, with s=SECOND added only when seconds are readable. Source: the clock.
h=10 m=34
